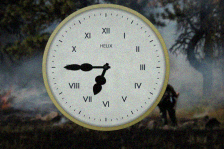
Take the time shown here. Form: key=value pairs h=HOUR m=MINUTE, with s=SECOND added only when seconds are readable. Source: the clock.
h=6 m=45
